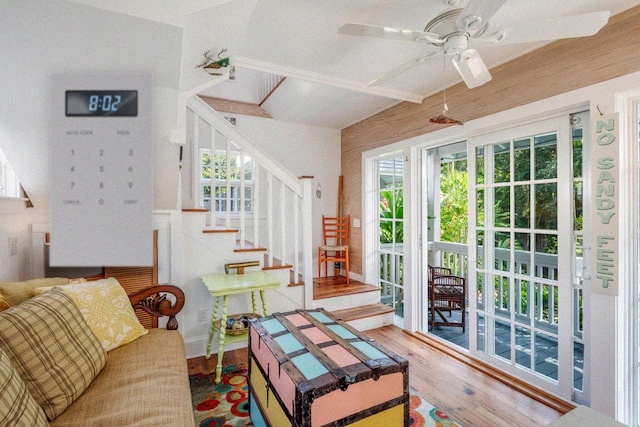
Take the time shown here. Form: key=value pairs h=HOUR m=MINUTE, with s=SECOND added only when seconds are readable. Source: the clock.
h=8 m=2
